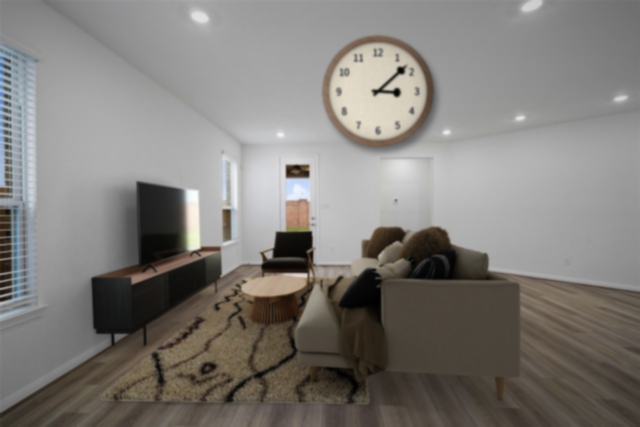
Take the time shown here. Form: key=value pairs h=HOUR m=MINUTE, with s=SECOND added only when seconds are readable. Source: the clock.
h=3 m=8
